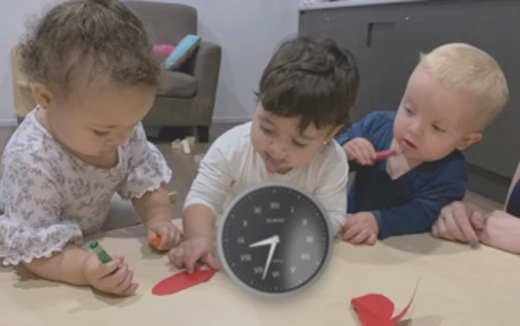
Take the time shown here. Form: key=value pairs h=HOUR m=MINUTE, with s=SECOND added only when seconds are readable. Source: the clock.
h=8 m=33
